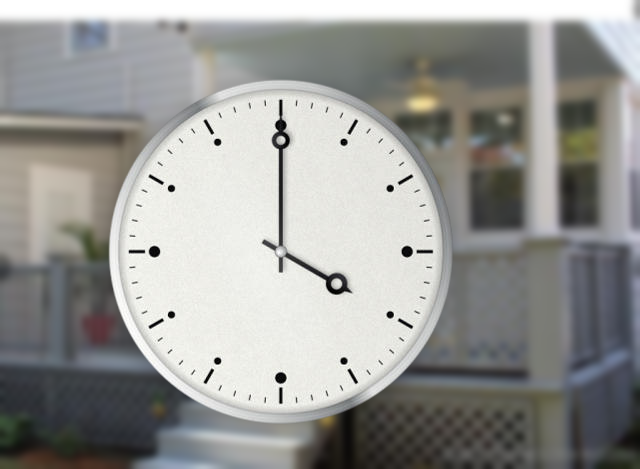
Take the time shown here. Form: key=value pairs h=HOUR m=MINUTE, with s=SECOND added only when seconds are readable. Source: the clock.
h=4 m=0
